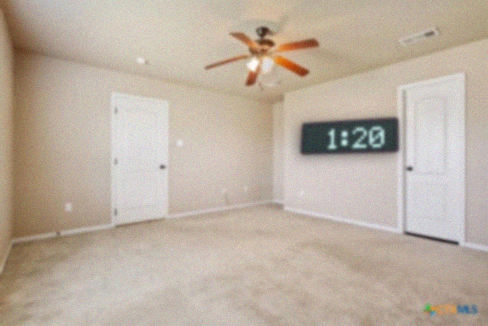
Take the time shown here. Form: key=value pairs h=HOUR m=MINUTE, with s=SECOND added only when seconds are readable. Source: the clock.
h=1 m=20
